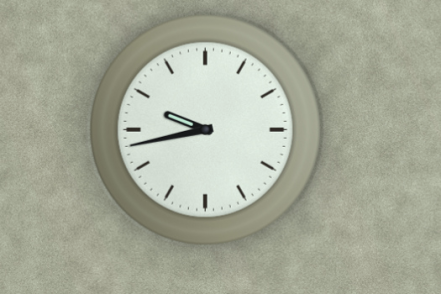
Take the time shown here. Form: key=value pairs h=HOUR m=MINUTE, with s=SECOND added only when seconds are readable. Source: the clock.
h=9 m=43
